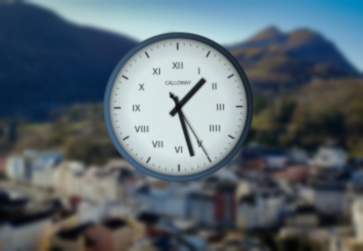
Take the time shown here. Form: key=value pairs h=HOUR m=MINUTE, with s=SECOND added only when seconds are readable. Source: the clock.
h=1 m=27 s=25
